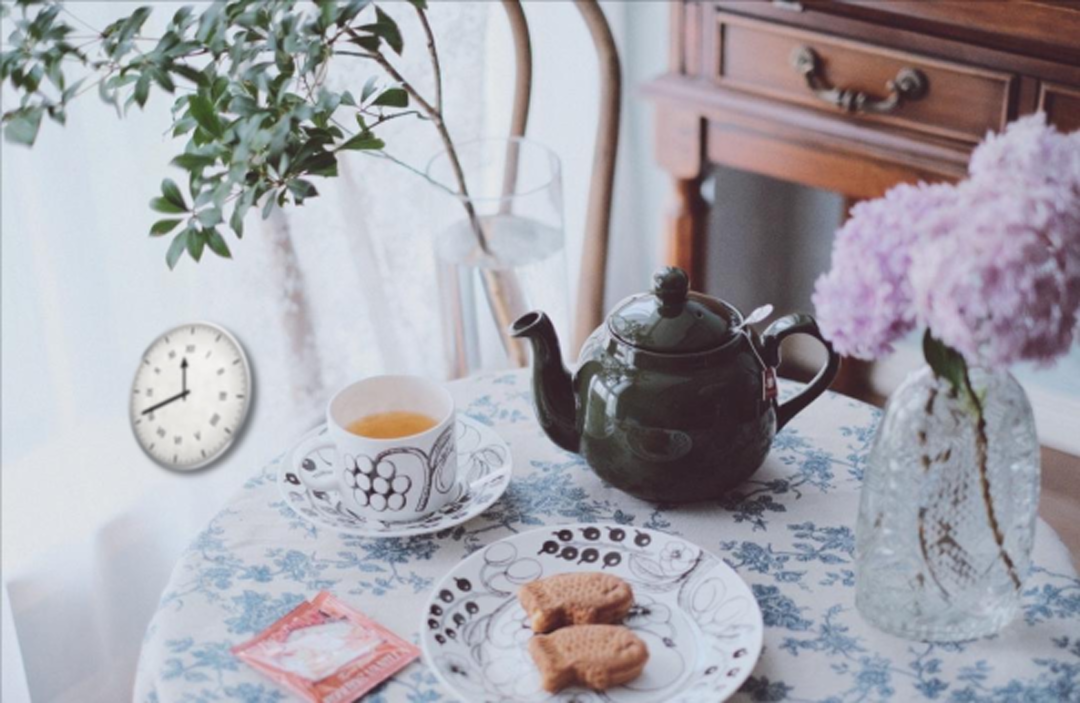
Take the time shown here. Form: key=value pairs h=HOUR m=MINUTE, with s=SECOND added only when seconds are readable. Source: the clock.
h=11 m=41
